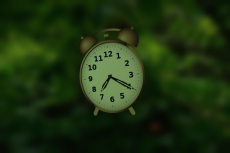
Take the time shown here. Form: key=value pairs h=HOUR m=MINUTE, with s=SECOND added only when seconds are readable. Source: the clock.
h=7 m=20
